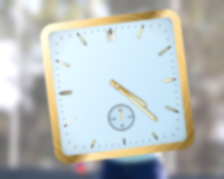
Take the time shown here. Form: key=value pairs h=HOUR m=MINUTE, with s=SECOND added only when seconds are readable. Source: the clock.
h=4 m=23
